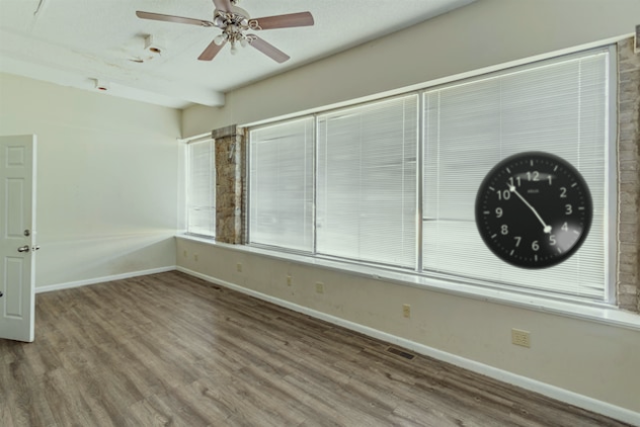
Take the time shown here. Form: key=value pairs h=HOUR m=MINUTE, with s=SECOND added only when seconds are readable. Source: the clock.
h=4 m=53
